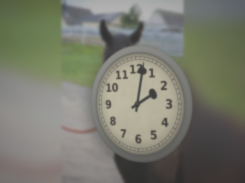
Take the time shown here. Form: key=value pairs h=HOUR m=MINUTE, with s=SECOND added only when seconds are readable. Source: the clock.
h=2 m=2
